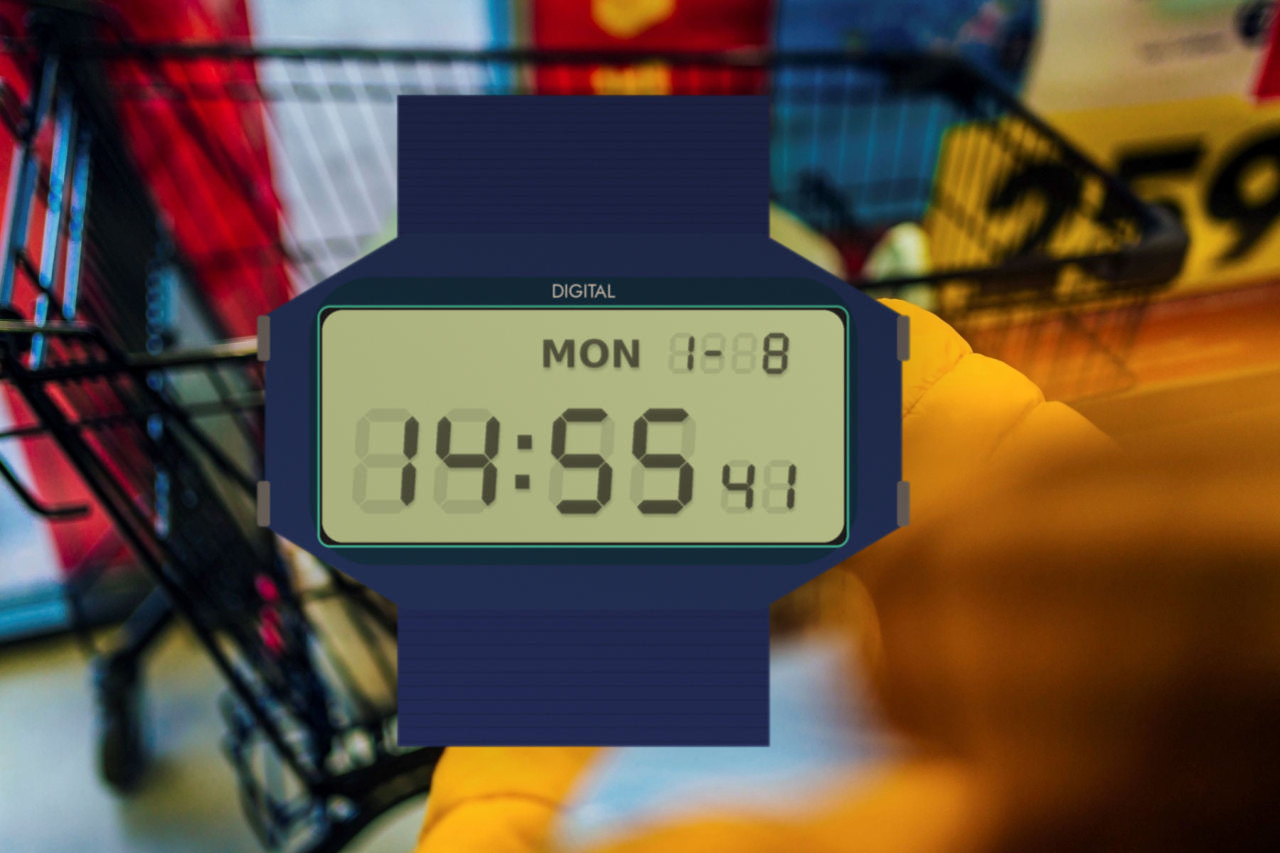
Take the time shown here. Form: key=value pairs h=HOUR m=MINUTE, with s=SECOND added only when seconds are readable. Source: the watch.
h=14 m=55 s=41
